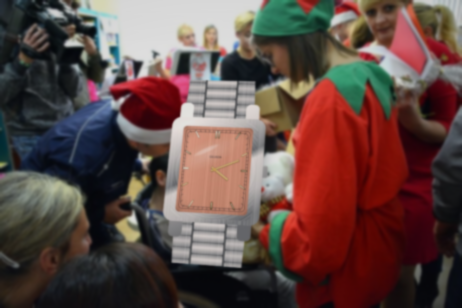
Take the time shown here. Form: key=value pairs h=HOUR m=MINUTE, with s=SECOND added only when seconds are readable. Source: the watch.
h=4 m=11
